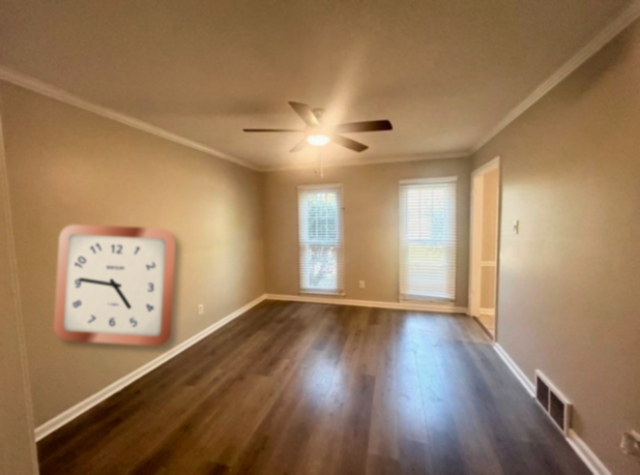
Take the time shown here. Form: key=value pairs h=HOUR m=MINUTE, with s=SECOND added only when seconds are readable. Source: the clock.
h=4 m=46
